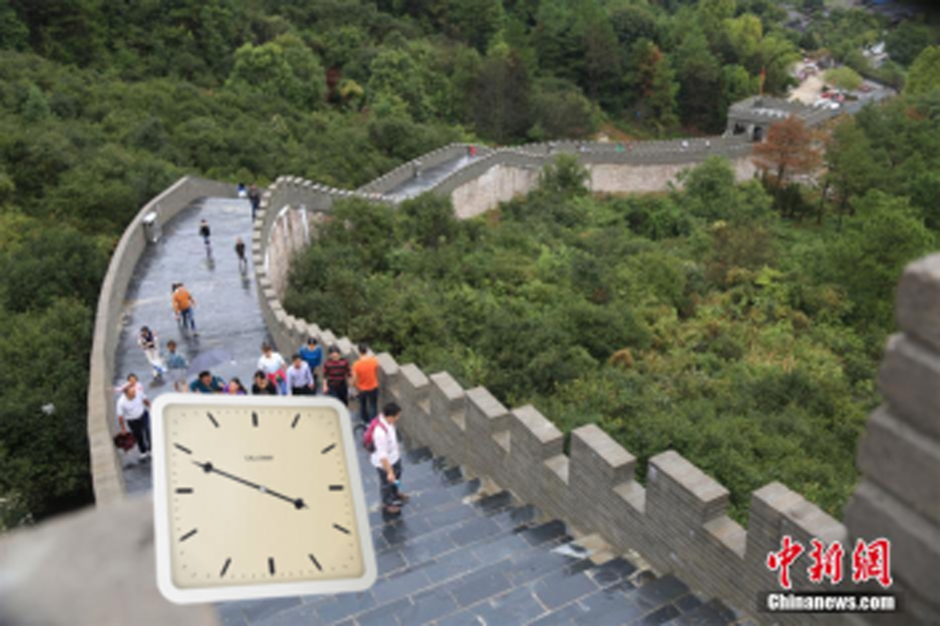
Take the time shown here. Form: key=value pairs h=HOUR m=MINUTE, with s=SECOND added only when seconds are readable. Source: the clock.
h=3 m=49
